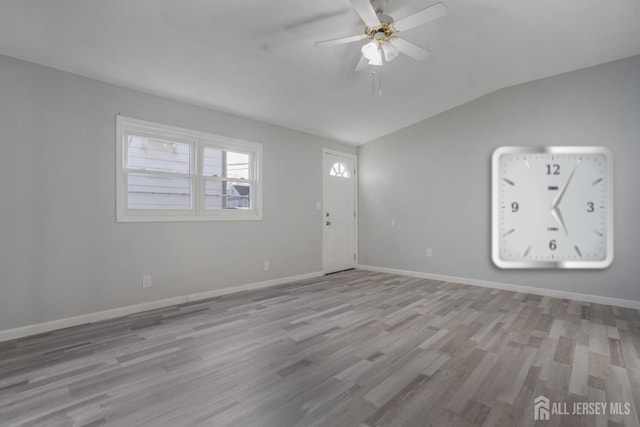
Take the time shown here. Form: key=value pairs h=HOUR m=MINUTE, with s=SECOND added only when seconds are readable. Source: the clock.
h=5 m=5
